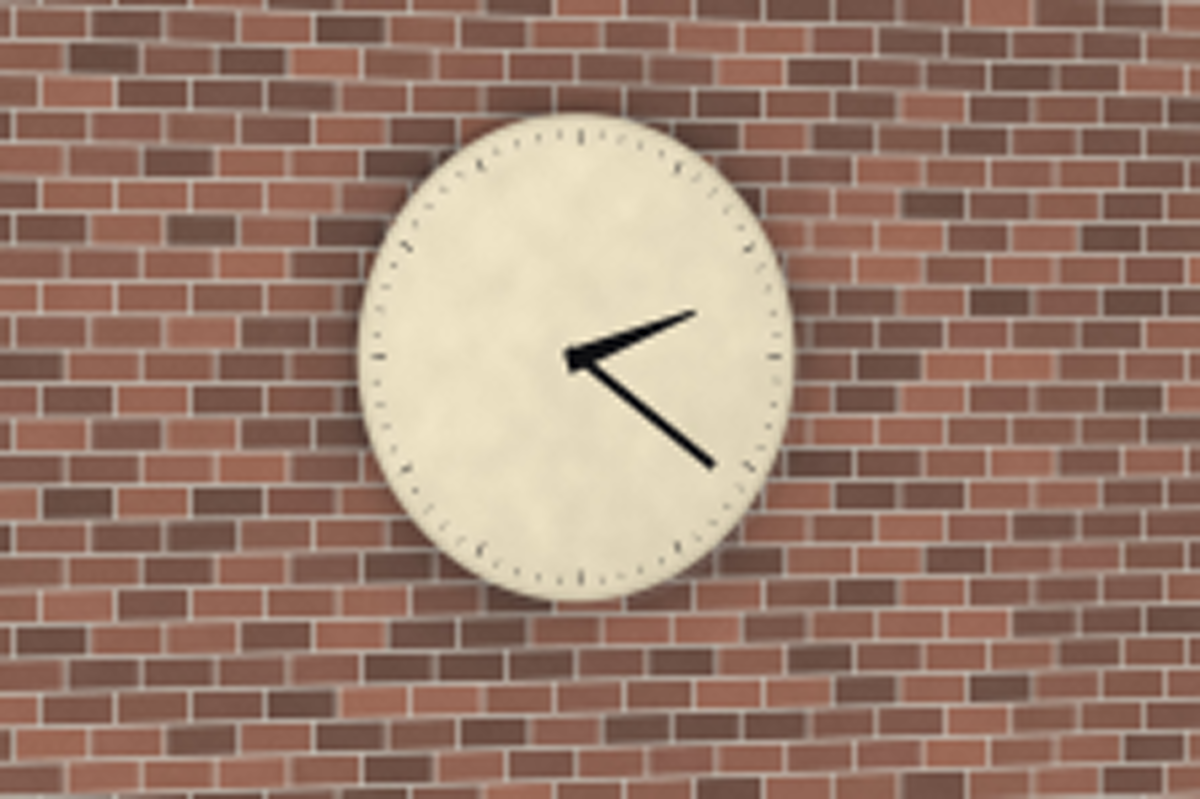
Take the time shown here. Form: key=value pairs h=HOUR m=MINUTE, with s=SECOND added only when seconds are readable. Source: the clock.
h=2 m=21
